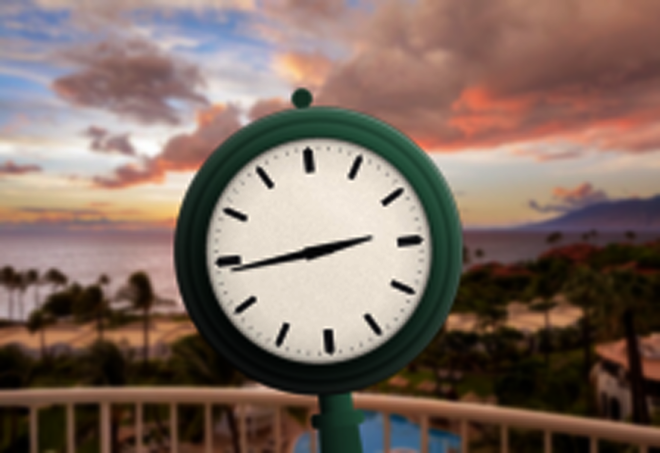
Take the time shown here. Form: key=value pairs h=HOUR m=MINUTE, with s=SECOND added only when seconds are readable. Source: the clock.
h=2 m=44
